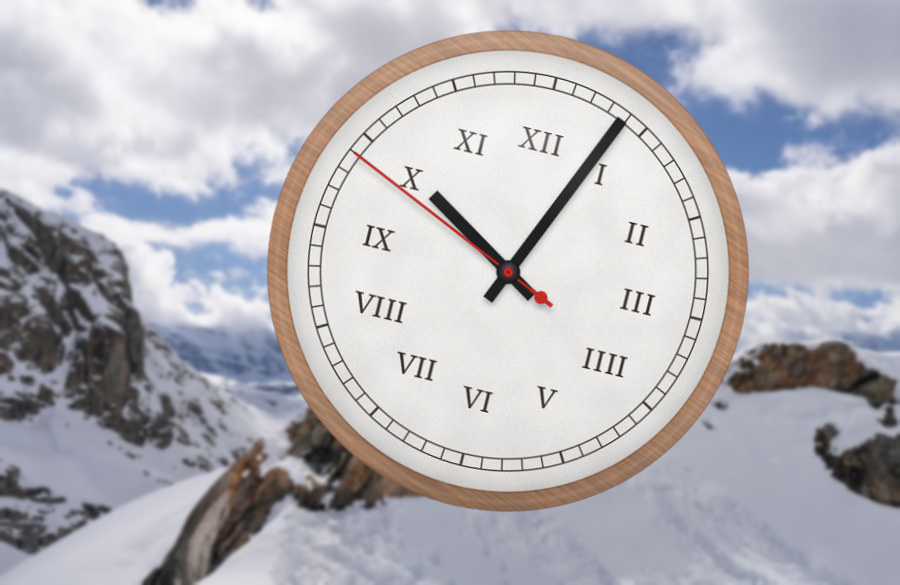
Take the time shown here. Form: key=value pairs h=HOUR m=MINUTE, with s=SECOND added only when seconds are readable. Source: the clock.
h=10 m=3 s=49
